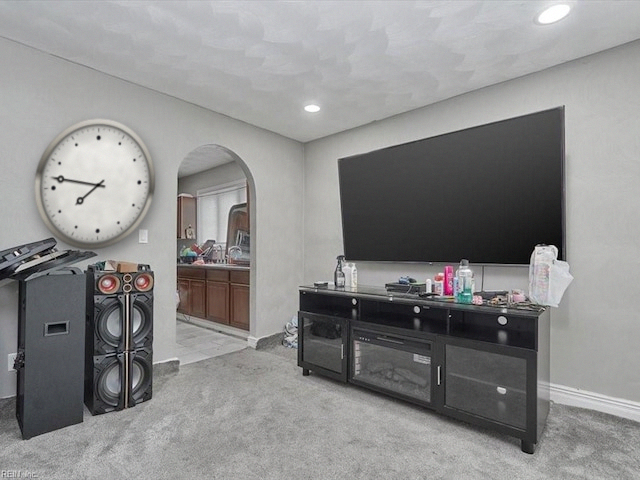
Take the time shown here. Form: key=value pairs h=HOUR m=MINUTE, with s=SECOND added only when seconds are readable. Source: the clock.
h=7 m=47
